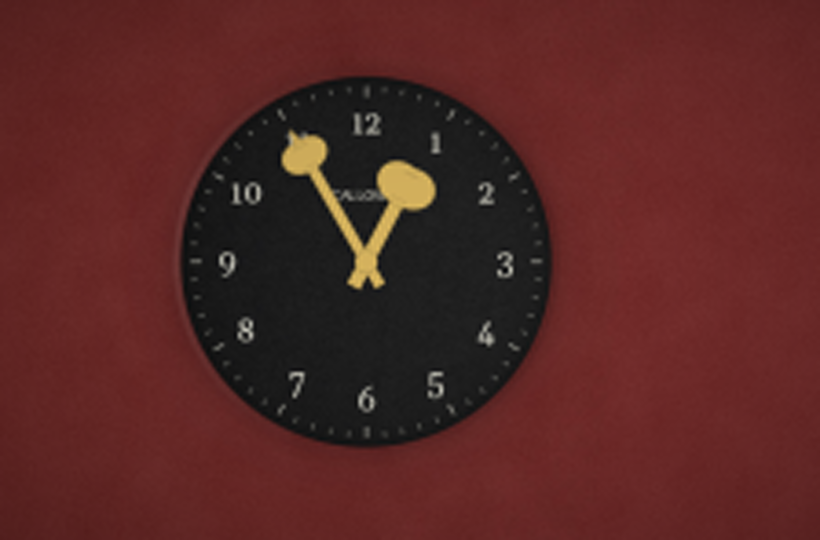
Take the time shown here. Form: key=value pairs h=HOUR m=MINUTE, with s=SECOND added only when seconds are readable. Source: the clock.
h=12 m=55
